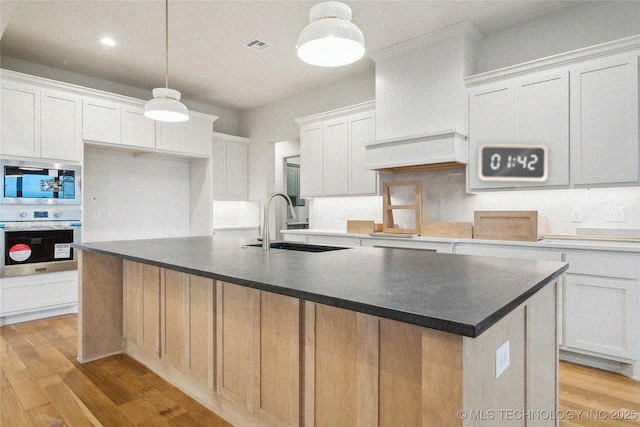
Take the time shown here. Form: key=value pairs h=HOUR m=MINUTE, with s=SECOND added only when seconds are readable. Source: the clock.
h=1 m=42
